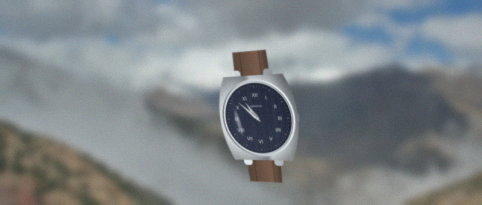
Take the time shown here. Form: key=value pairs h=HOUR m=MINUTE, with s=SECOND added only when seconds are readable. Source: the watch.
h=10 m=52
